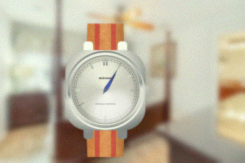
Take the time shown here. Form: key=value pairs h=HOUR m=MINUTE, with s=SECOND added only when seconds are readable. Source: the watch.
h=1 m=5
